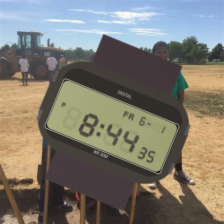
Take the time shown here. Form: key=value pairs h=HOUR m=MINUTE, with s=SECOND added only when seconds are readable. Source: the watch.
h=8 m=44 s=35
